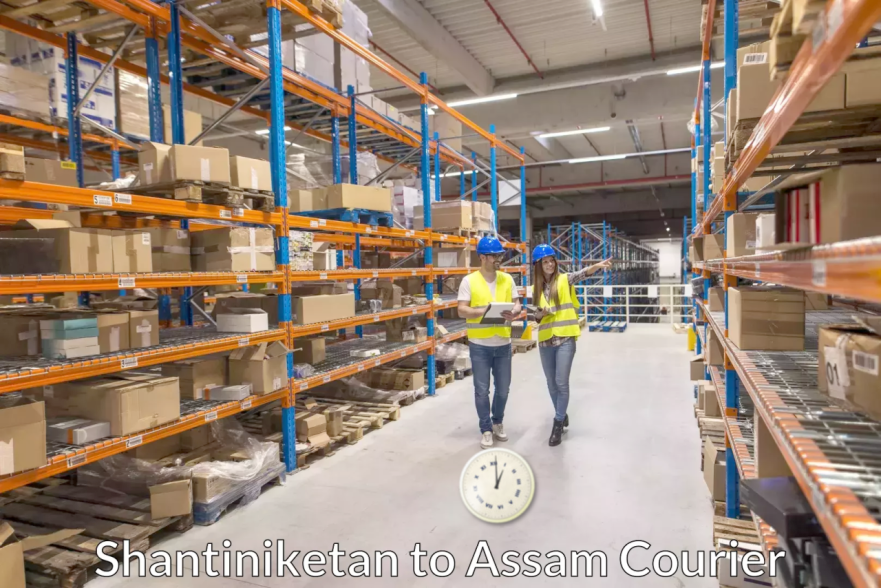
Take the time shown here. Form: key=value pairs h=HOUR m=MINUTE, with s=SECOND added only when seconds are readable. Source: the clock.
h=1 m=1
